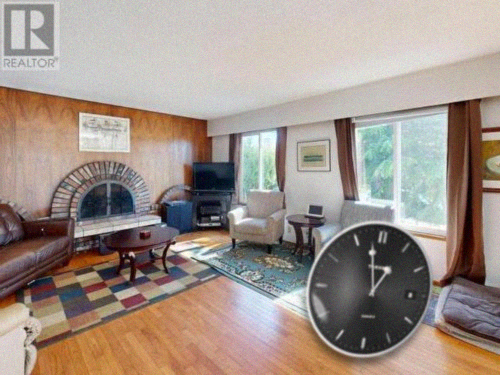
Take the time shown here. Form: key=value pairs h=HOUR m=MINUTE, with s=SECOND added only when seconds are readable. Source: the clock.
h=12 m=58
